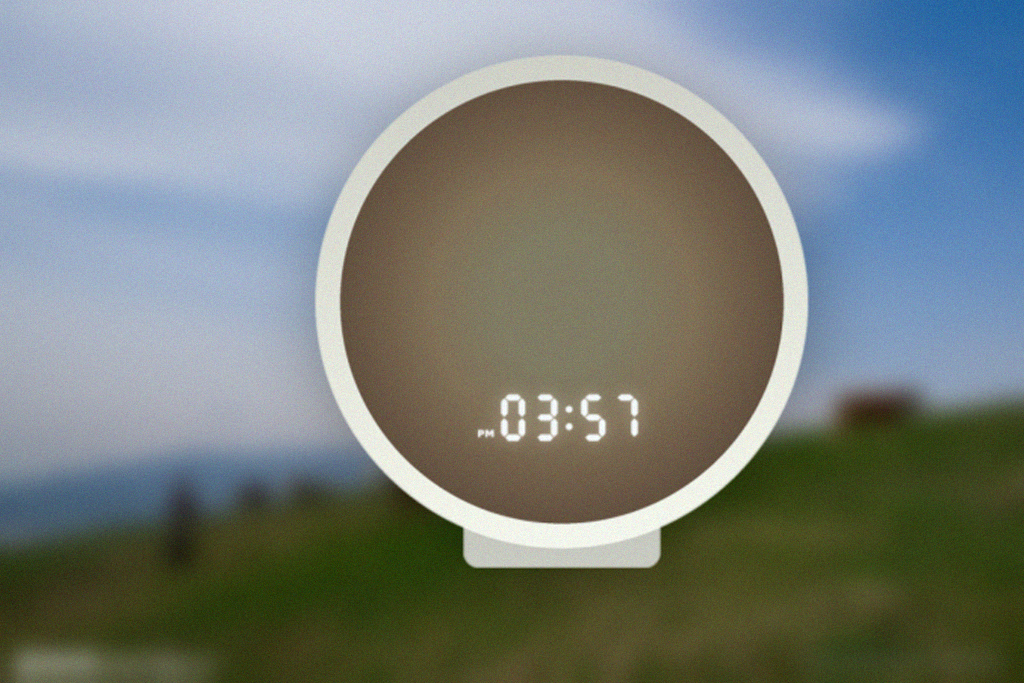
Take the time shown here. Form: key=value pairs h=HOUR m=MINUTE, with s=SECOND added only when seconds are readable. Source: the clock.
h=3 m=57
